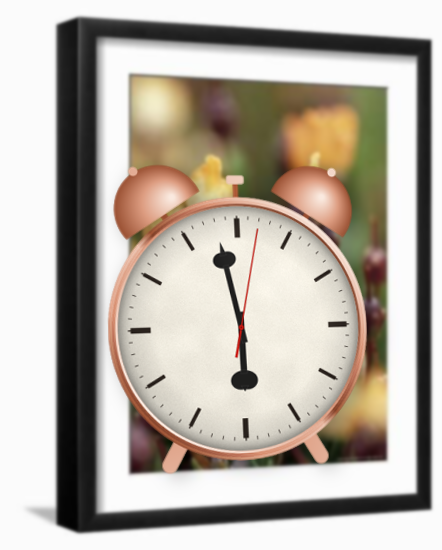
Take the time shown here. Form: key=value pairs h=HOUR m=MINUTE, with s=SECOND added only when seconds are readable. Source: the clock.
h=5 m=58 s=2
